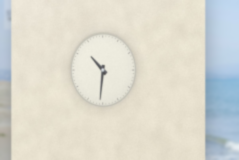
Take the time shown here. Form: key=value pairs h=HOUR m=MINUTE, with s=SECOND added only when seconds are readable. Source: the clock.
h=10 m=31
